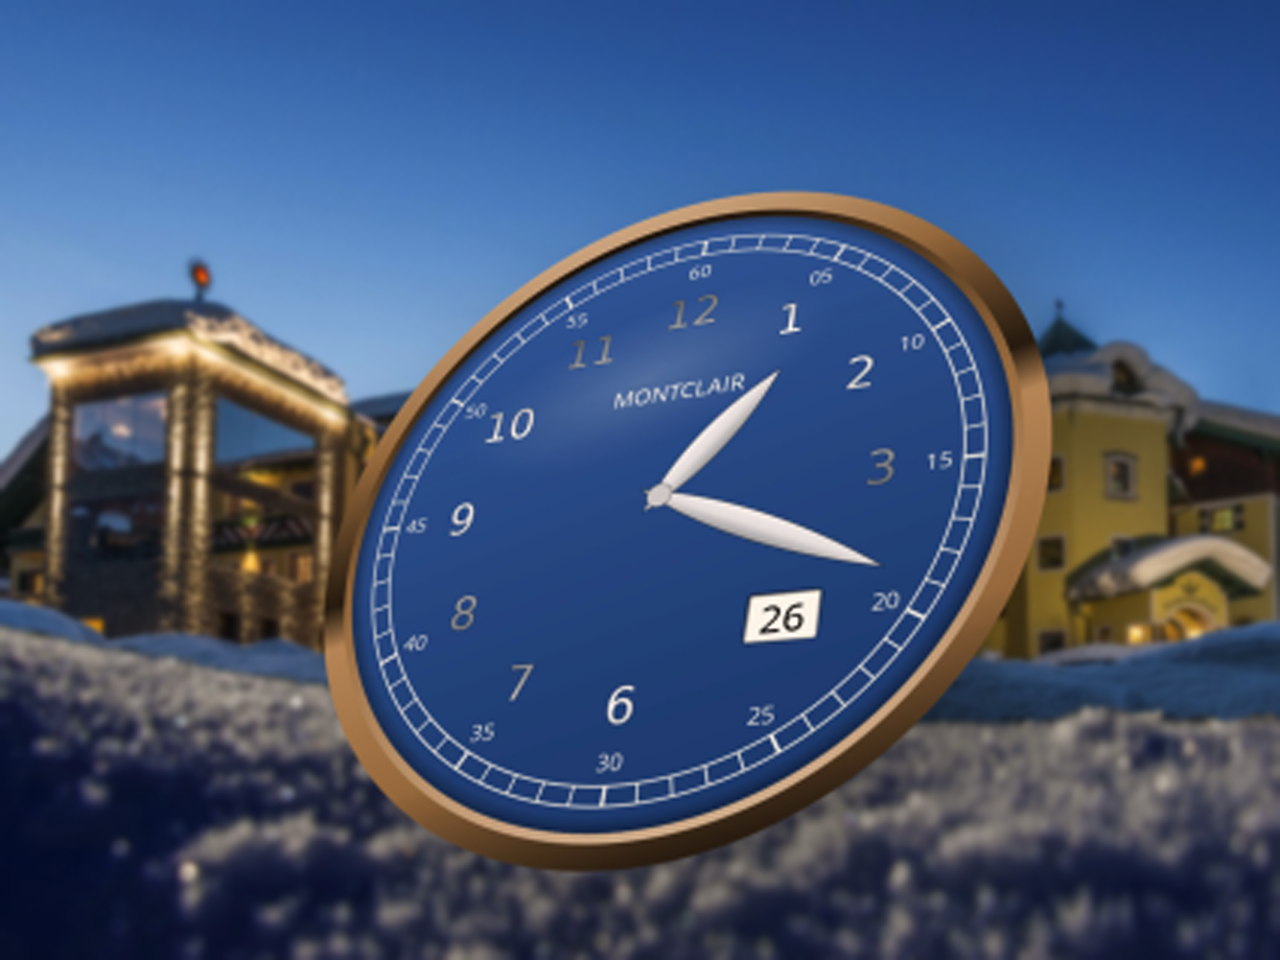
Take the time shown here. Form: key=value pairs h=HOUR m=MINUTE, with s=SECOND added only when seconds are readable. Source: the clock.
h=1 m=19
